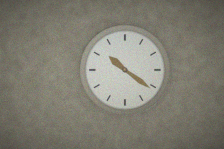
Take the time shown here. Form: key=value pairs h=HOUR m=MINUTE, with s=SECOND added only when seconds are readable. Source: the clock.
h=10 m=21
